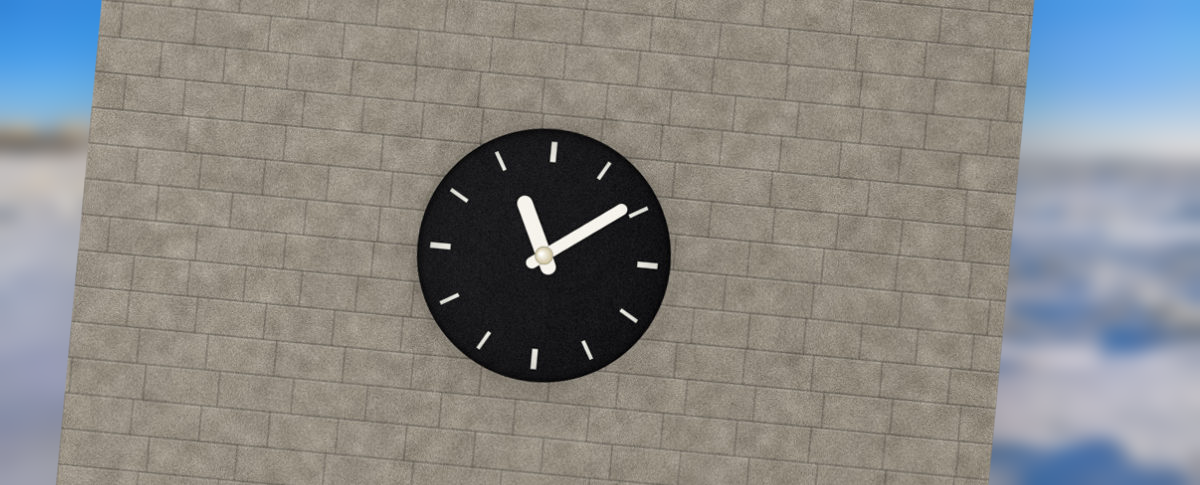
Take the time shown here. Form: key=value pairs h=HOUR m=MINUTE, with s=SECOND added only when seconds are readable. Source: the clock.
h=11 m=9
